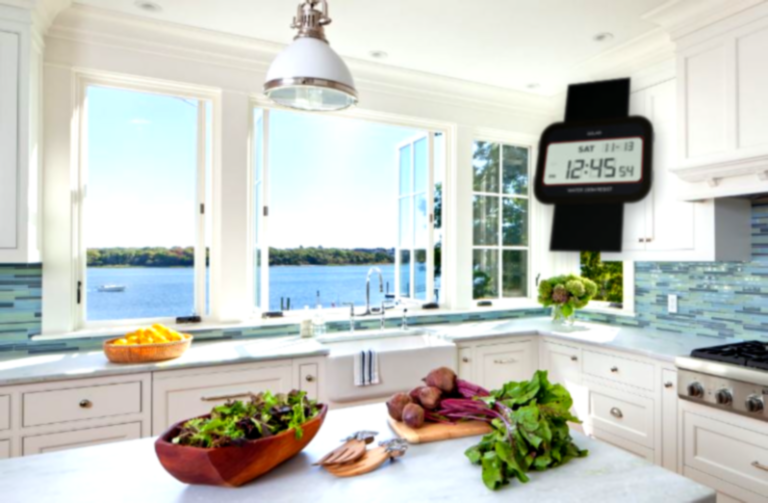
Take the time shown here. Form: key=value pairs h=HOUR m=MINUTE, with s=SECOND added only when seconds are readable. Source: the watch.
h=12 m=45
